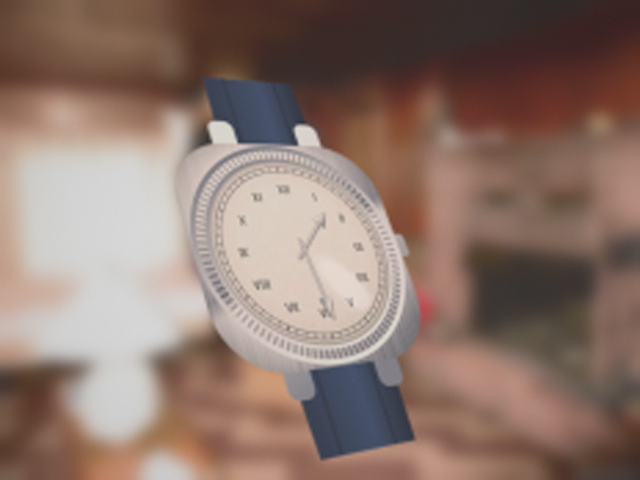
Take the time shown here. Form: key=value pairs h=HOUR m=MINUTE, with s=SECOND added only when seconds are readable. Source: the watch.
h=1 m=29
